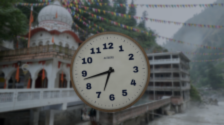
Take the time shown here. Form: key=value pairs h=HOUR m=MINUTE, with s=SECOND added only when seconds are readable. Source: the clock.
h=6 m=43
